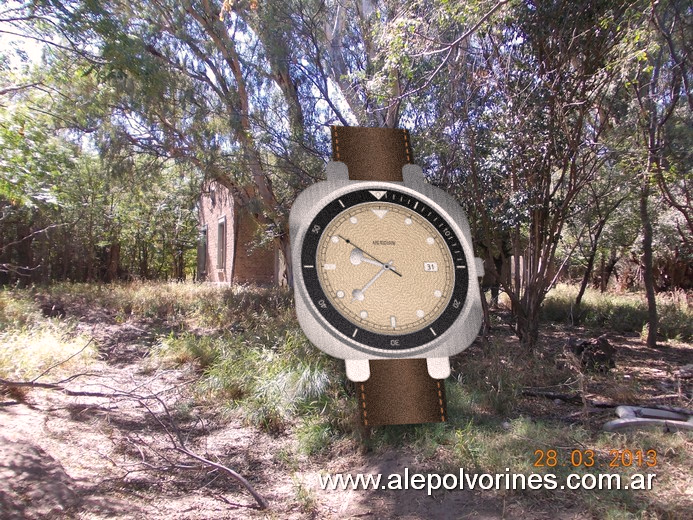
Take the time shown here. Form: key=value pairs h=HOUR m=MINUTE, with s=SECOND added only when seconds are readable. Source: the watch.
h=9 m=37 s=51
